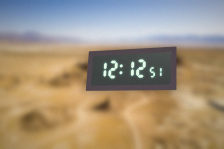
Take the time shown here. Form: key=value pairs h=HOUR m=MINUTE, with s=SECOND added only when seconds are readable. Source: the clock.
h=12 m=12 s=51
